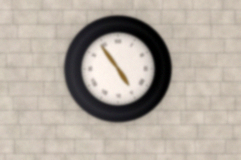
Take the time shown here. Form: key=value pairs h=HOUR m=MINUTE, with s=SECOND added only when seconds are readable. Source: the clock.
h=4 m=54
